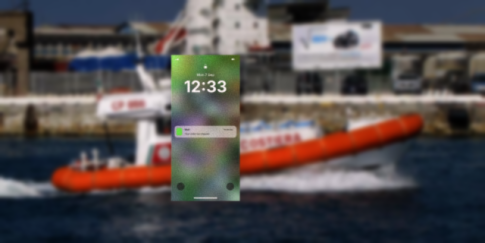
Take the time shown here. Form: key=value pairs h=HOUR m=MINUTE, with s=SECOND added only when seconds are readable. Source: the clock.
h=12 m=33
